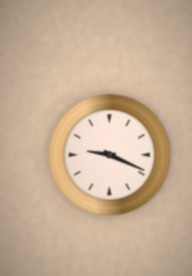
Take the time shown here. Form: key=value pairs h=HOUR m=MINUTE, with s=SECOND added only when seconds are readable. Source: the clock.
h=9 m=19
